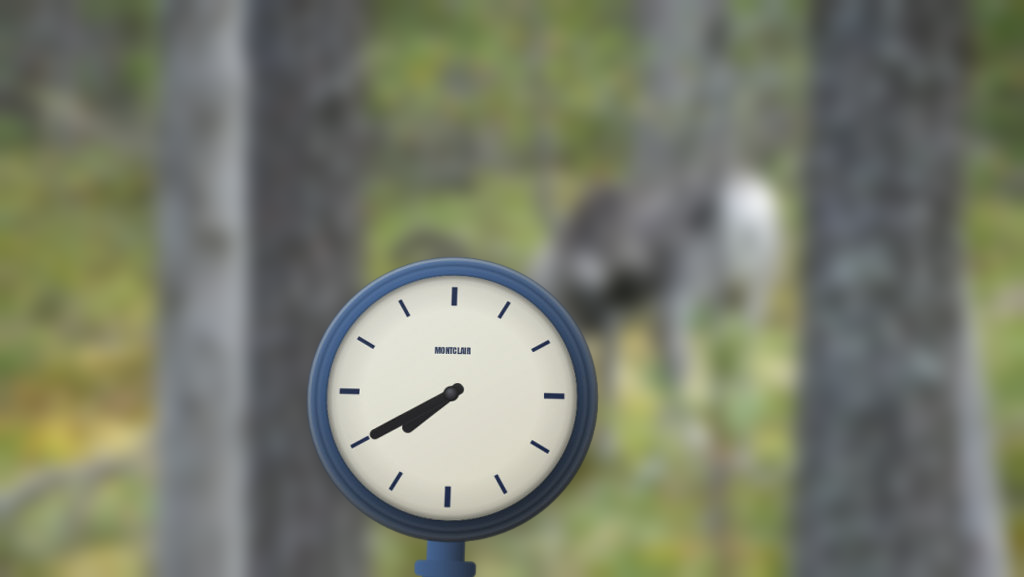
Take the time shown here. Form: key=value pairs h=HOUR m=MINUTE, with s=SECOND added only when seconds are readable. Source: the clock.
h=7 m=40
